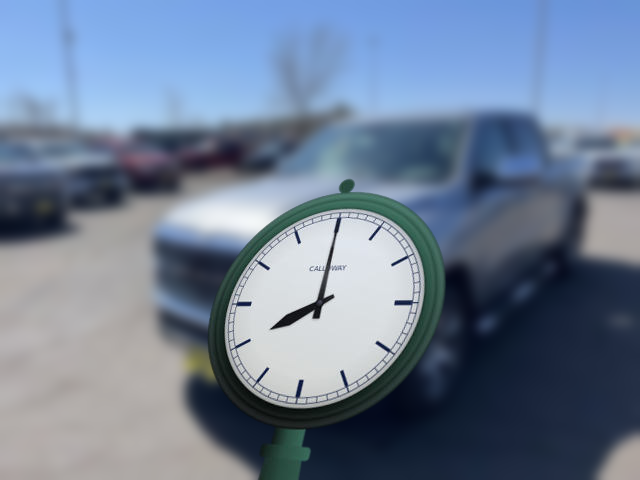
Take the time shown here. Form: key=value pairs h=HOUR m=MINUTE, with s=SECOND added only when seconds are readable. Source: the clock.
h=8 m=0
